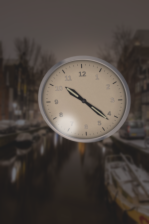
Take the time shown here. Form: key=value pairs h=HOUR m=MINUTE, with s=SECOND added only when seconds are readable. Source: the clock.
h=10 m=22
